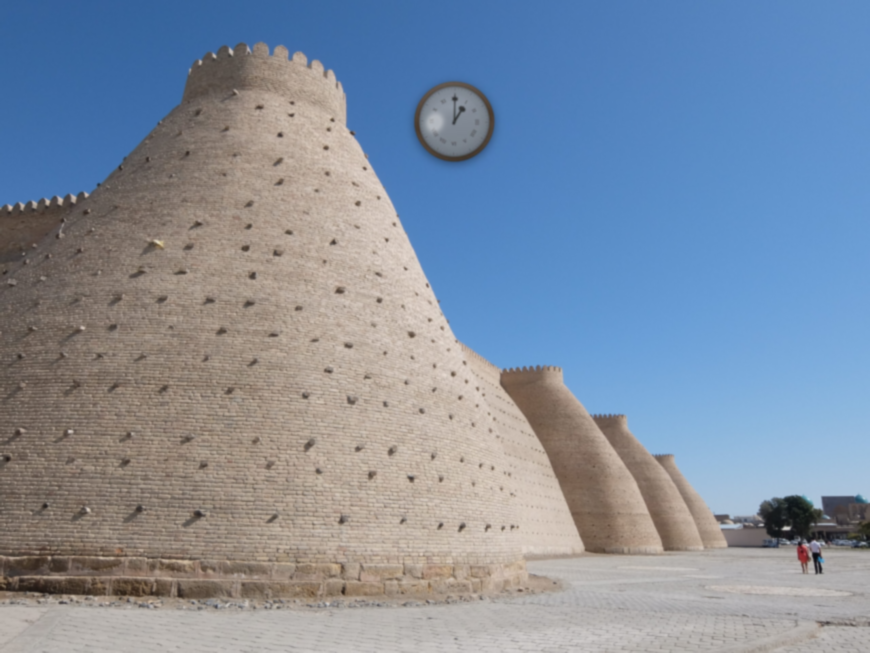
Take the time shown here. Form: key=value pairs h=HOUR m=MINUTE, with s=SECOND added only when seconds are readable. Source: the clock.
h=1 m=0
